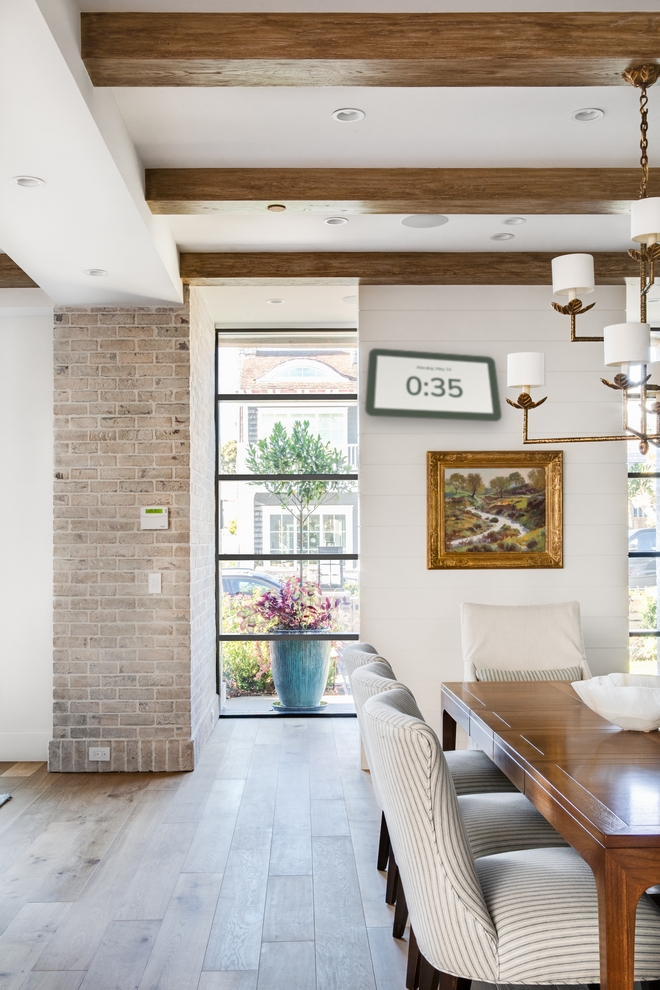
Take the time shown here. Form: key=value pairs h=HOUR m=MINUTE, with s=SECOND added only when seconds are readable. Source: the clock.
h=0 m=35
